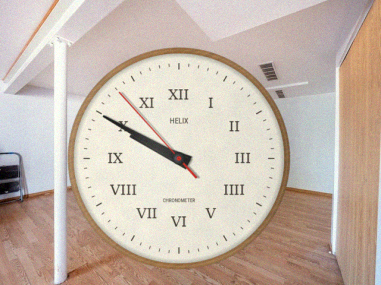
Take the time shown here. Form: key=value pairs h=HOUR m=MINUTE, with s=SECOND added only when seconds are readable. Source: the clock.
h=9 m=49 s=53
